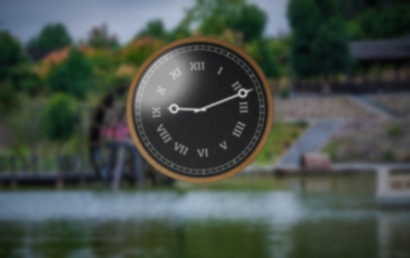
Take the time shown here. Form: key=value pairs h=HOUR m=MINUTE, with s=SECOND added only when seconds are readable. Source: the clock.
h=9 m=12
